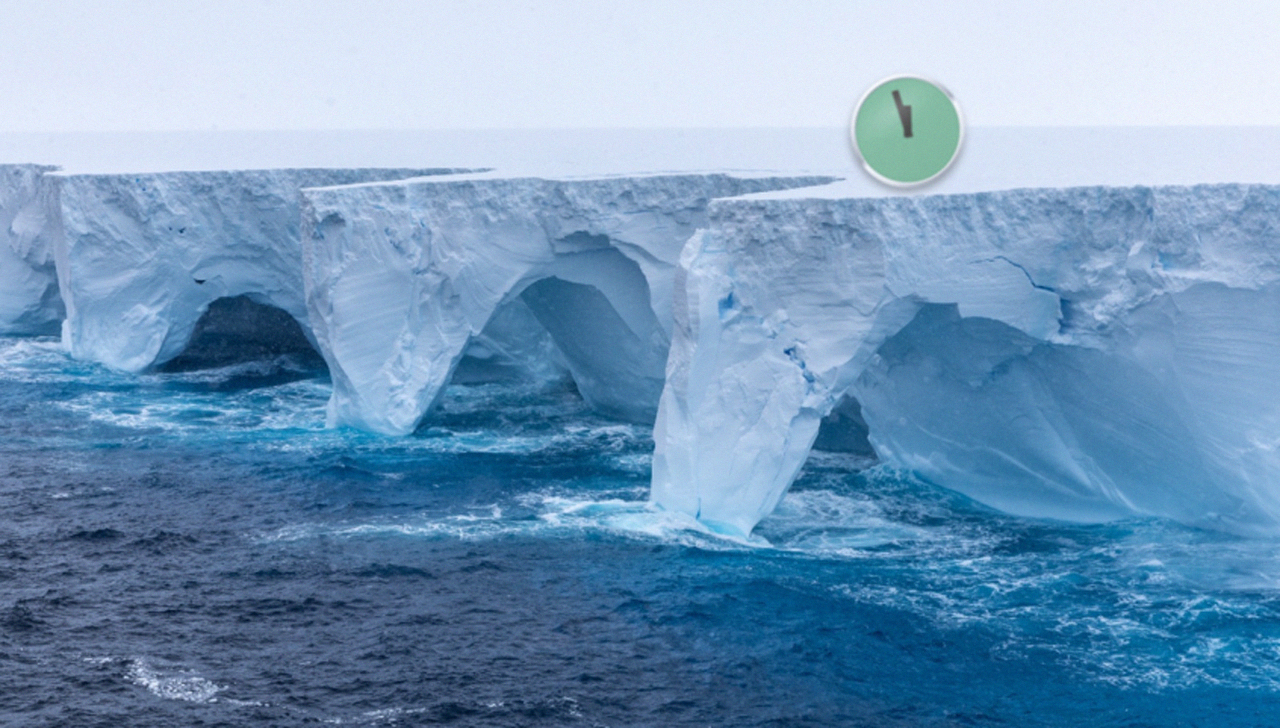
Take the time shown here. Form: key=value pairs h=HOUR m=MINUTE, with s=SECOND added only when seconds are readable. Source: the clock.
h=11 m=57
